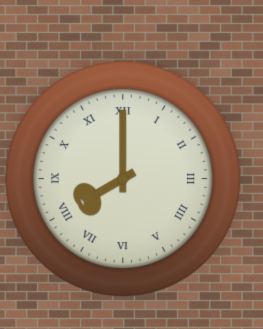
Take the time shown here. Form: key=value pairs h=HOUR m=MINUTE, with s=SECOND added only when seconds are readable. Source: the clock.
h=8 m=0
